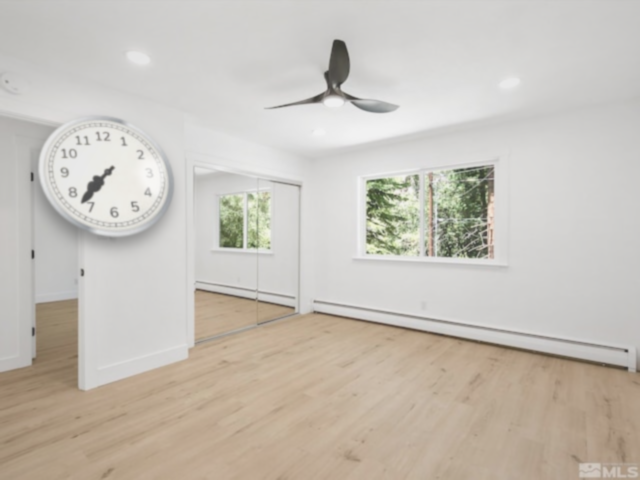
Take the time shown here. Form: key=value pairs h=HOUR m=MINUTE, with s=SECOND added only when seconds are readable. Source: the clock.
h=7 m=37
